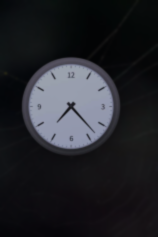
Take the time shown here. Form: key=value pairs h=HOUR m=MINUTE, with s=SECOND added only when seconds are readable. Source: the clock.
h=7 m=23
